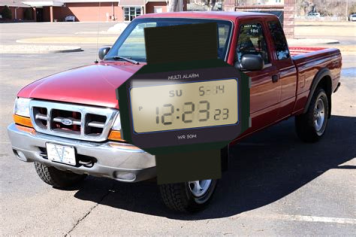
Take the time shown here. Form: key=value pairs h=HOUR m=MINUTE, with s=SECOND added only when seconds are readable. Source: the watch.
h=12 m=23 s=23
